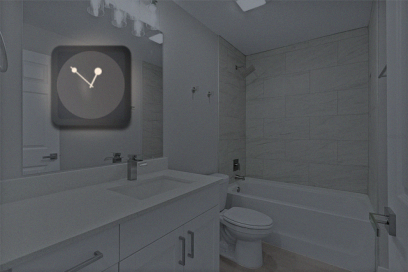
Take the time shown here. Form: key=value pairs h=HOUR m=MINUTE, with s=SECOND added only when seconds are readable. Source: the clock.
h=12 m=52
